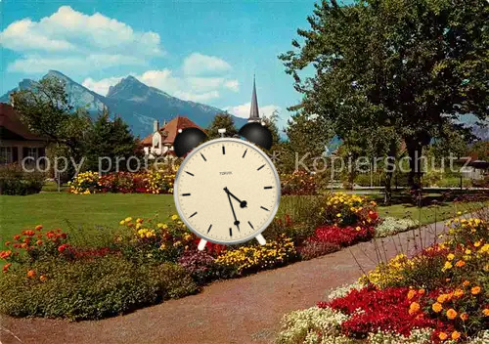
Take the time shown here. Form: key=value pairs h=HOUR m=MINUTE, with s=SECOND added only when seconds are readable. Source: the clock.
h=4 m=28
